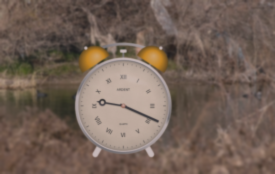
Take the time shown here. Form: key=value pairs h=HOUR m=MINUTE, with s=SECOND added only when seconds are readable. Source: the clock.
h=9 m=19
